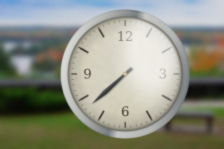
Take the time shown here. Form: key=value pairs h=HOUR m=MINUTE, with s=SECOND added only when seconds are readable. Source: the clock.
h=7 m=38
